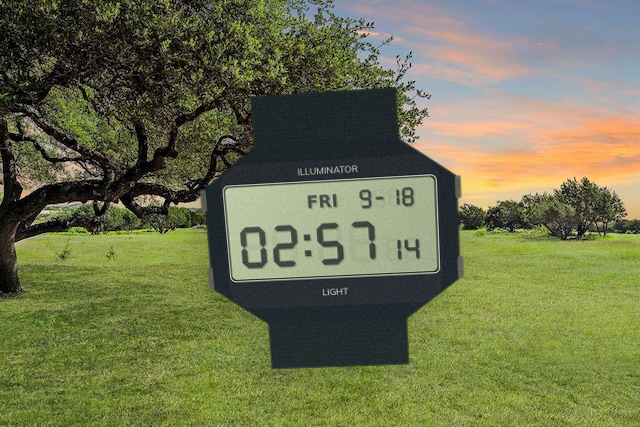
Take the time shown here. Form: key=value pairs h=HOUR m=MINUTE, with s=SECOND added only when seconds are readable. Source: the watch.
h=2 m=57 s=14
